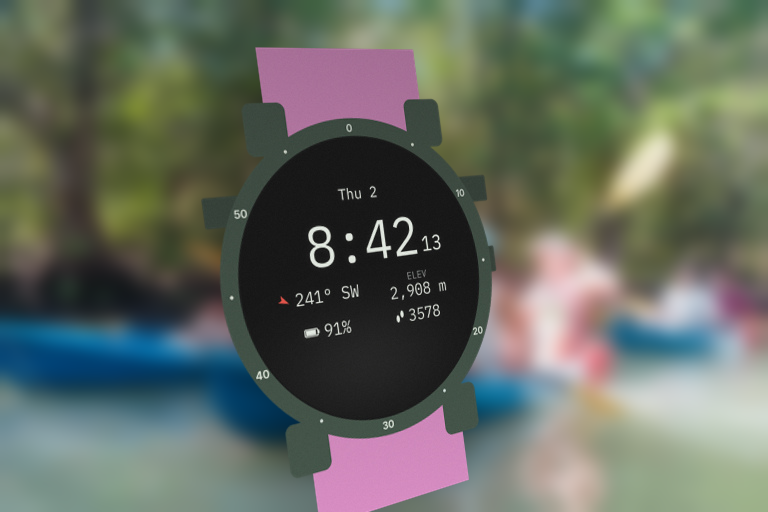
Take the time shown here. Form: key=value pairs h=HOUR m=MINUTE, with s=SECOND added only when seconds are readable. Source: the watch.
h=8 m=42 s=13
